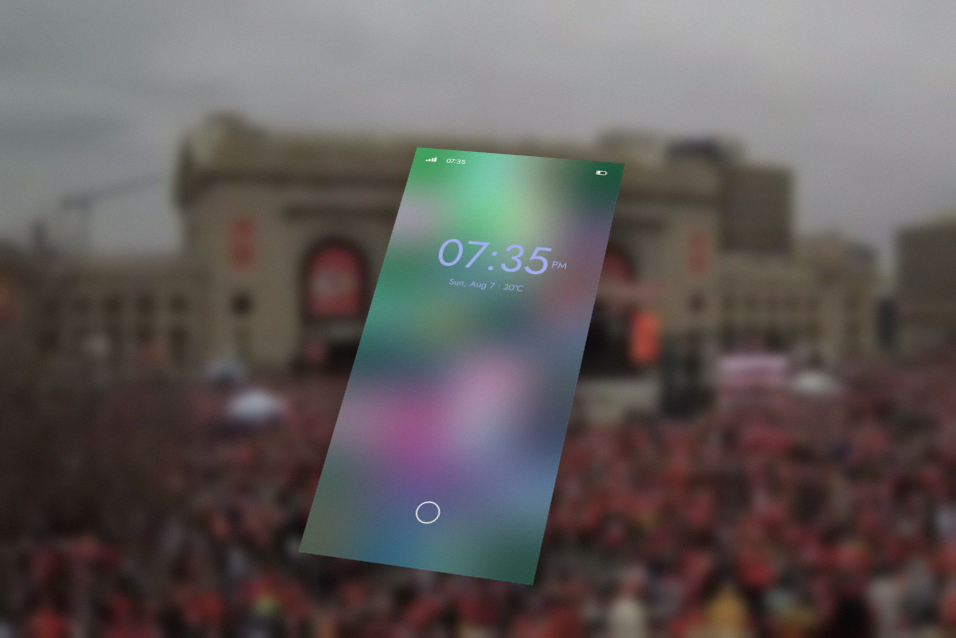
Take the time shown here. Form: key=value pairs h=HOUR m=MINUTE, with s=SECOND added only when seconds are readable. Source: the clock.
h=7 m=35
